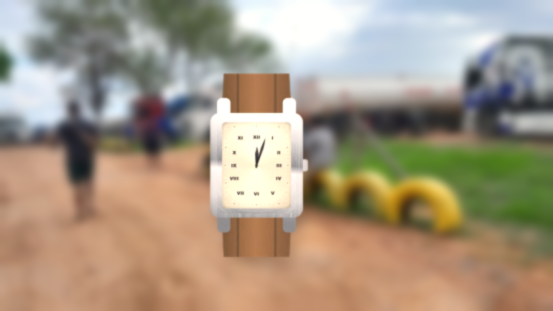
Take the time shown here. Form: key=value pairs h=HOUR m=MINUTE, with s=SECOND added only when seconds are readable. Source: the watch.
h=12 m=3
